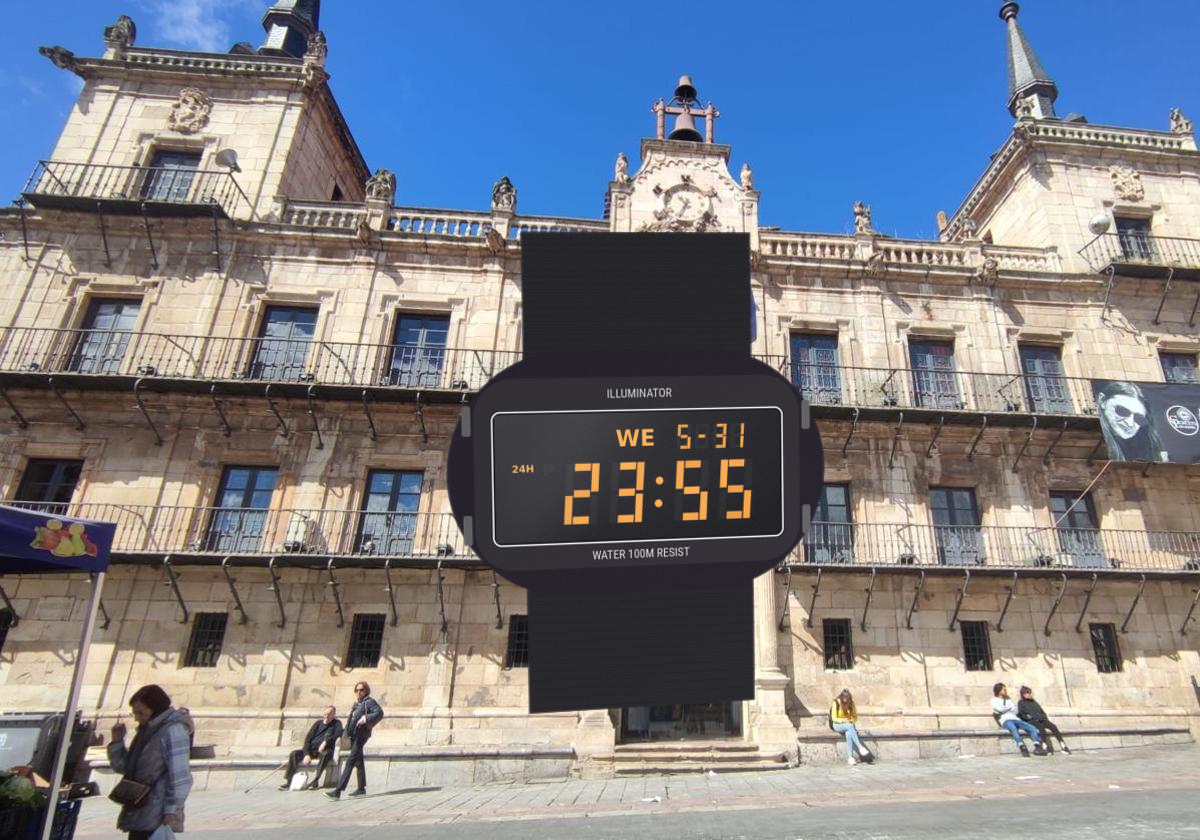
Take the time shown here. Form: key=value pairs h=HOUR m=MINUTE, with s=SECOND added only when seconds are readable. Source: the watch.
h=23 m=55
